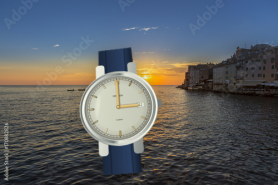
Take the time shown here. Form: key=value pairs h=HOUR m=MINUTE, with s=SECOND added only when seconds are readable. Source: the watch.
h=3 m=0
